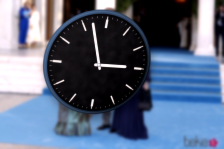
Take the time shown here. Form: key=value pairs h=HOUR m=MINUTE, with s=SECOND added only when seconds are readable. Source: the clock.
h=2 m=57
